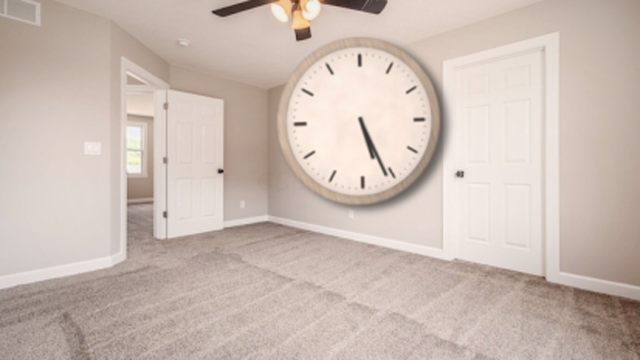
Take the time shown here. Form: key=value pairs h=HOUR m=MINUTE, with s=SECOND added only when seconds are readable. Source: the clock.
h=5 m=26
